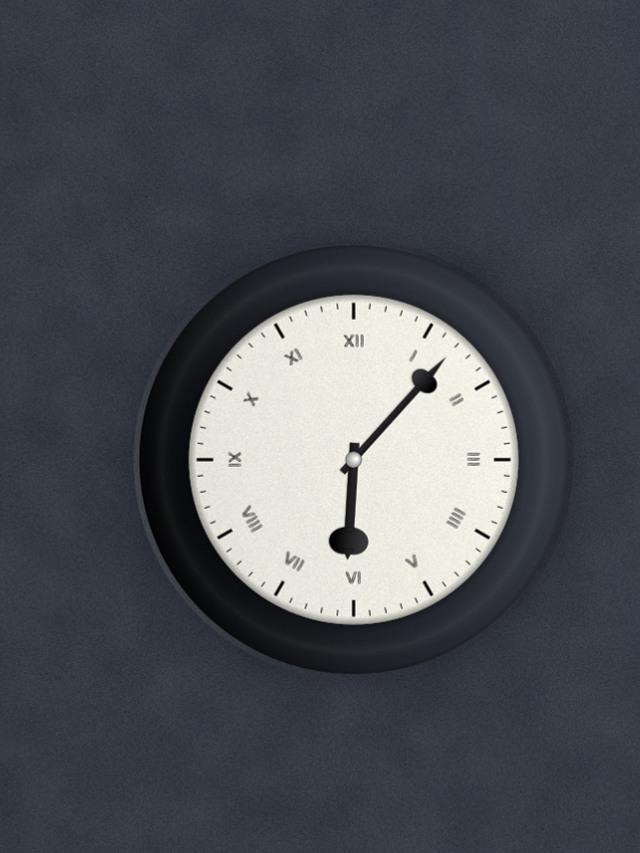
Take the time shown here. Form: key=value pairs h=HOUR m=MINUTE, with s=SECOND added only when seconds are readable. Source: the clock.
h=6 m=7
